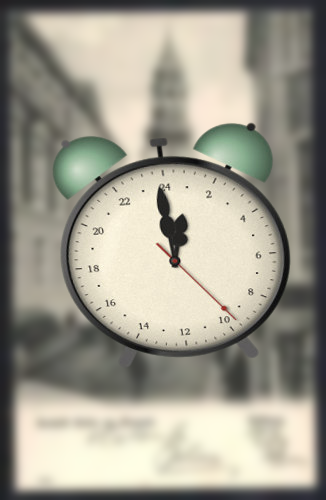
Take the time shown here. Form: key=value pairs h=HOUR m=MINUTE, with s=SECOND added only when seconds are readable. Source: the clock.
h=0 m=59 s=24
